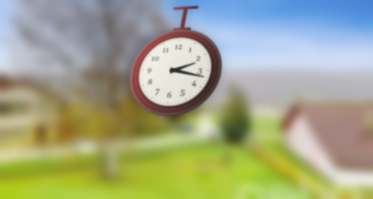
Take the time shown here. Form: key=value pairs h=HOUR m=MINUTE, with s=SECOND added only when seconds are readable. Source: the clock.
h=2 m=17
